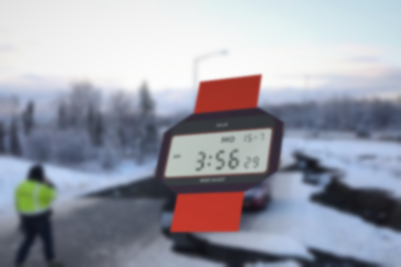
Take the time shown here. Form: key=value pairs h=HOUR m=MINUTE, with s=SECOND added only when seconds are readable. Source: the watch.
h=3 m=56
